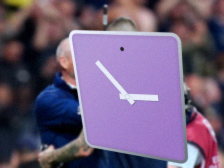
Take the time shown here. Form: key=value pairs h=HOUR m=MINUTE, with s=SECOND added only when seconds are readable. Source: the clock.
h=2 m=53
